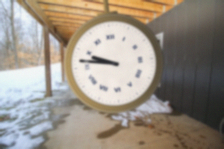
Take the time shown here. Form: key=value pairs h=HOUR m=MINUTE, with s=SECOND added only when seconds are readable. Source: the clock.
h=9 m=47
